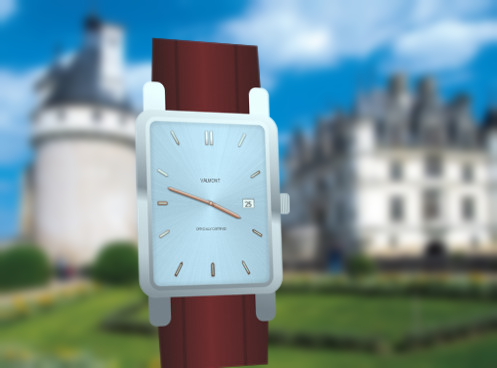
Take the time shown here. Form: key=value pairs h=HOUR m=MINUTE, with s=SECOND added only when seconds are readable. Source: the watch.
h=3 m=48
